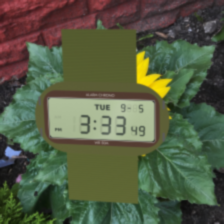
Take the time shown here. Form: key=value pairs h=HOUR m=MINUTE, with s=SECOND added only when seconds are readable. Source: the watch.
h=3 m=33 s=49
